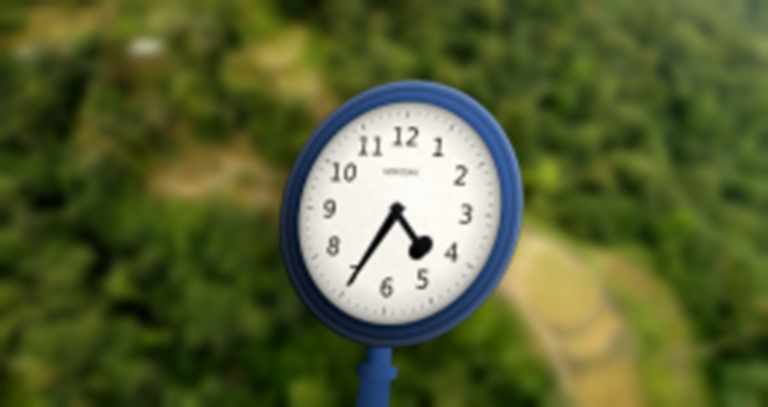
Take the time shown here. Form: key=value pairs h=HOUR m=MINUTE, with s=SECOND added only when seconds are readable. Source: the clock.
h=4 m=35
